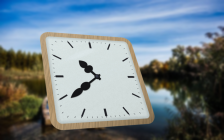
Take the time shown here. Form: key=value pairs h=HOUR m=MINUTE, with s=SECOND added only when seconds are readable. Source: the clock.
h=10 m=39
